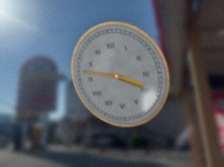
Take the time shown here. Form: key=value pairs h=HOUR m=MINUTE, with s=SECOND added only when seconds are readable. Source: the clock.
h=3 m=47
